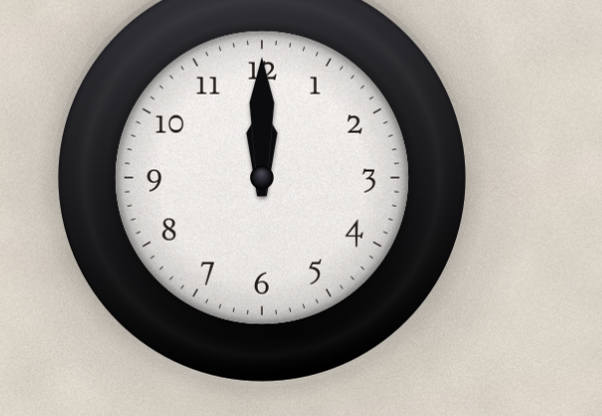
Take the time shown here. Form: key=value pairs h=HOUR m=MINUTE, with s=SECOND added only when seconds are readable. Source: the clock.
h=12 m=0
